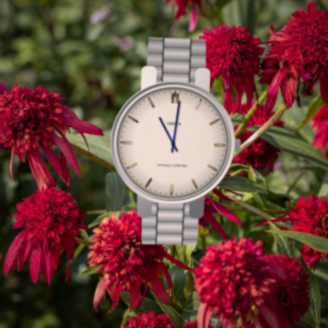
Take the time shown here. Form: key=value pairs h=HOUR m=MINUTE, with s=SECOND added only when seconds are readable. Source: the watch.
h=11 m=1
